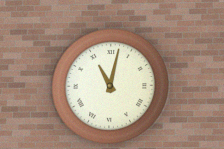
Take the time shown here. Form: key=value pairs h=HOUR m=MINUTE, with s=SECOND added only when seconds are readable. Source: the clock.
h=11 m=2
